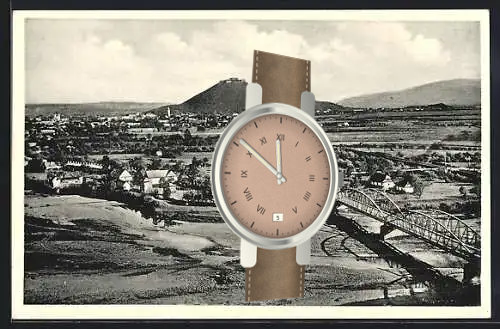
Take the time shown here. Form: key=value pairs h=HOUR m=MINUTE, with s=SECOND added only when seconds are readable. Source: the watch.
h=11 m=51
